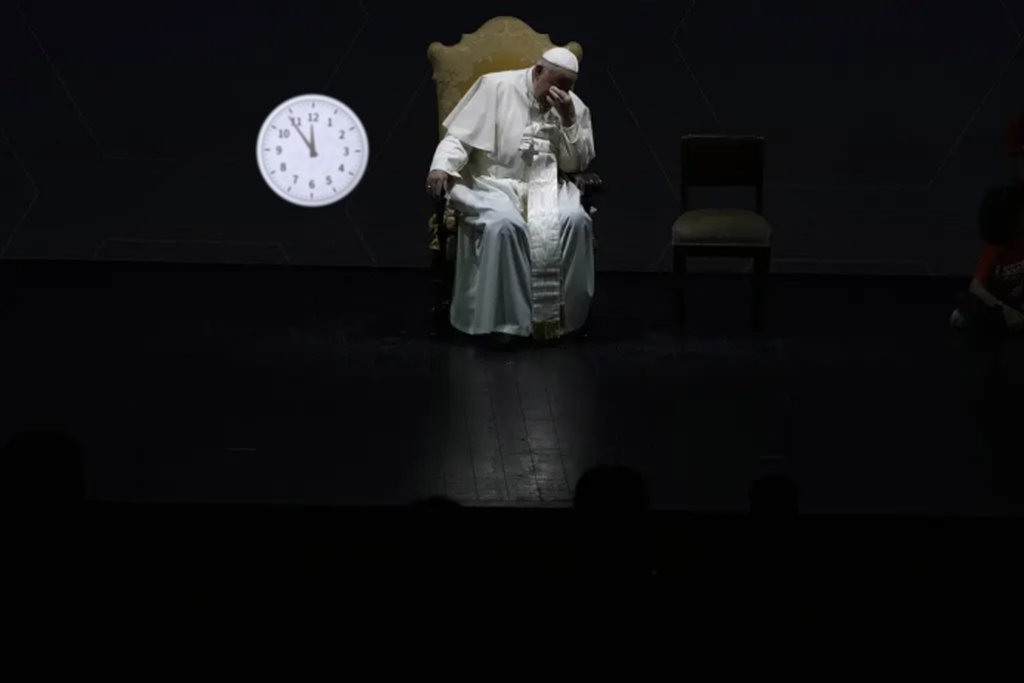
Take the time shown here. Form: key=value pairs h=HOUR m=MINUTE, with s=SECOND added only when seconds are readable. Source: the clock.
h=11 m=54
